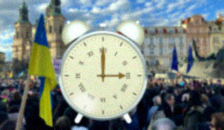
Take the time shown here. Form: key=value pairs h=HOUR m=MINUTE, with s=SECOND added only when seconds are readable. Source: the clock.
h=3 m=0
